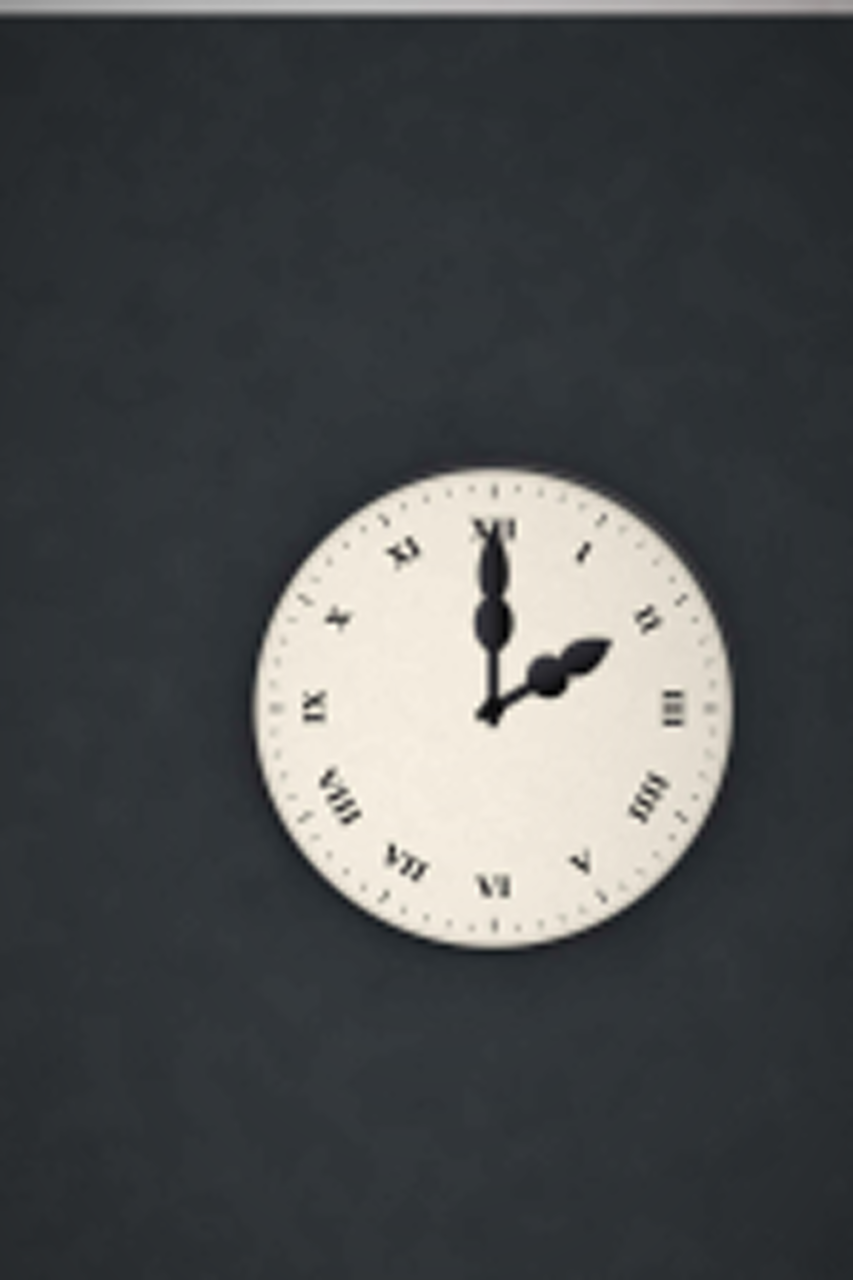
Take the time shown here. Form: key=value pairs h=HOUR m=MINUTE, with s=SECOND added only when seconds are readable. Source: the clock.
h=2 m=0
